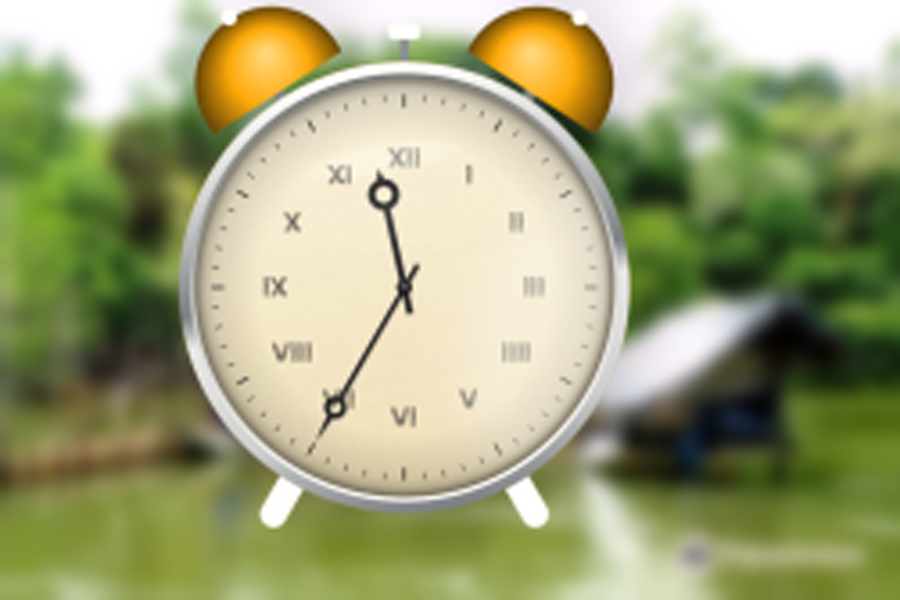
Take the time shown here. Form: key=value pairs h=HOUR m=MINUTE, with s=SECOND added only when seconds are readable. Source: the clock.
h=11 m=35
